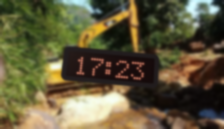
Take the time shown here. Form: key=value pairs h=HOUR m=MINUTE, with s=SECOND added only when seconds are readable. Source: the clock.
h=17 m=23
